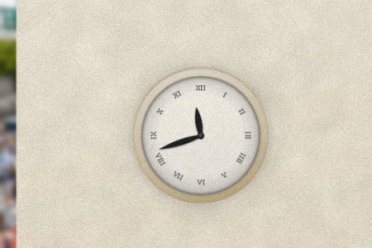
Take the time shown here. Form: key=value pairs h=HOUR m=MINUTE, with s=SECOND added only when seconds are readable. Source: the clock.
h=11 m=42
